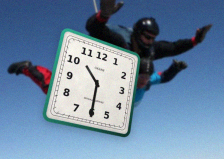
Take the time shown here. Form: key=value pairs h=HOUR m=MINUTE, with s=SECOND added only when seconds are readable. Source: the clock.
h=10 m=30
